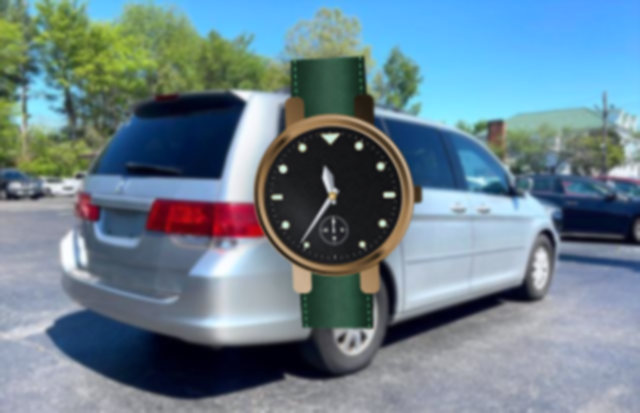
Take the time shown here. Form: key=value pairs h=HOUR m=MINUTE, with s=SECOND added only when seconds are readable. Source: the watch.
h=11 m=36
